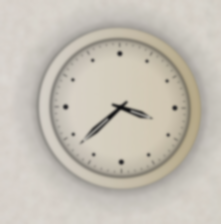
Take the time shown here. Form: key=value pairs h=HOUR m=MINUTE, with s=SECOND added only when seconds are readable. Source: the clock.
h=3 m=38
